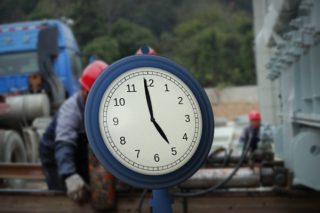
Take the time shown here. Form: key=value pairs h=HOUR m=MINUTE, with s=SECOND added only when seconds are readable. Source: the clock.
h=4 m=59
